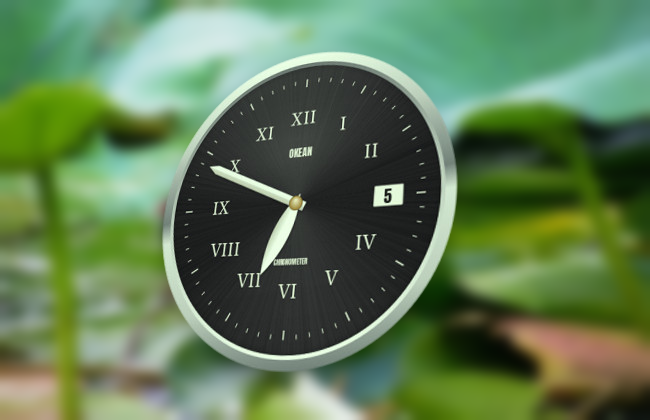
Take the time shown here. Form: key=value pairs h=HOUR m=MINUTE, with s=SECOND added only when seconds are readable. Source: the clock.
h=6 m=49
